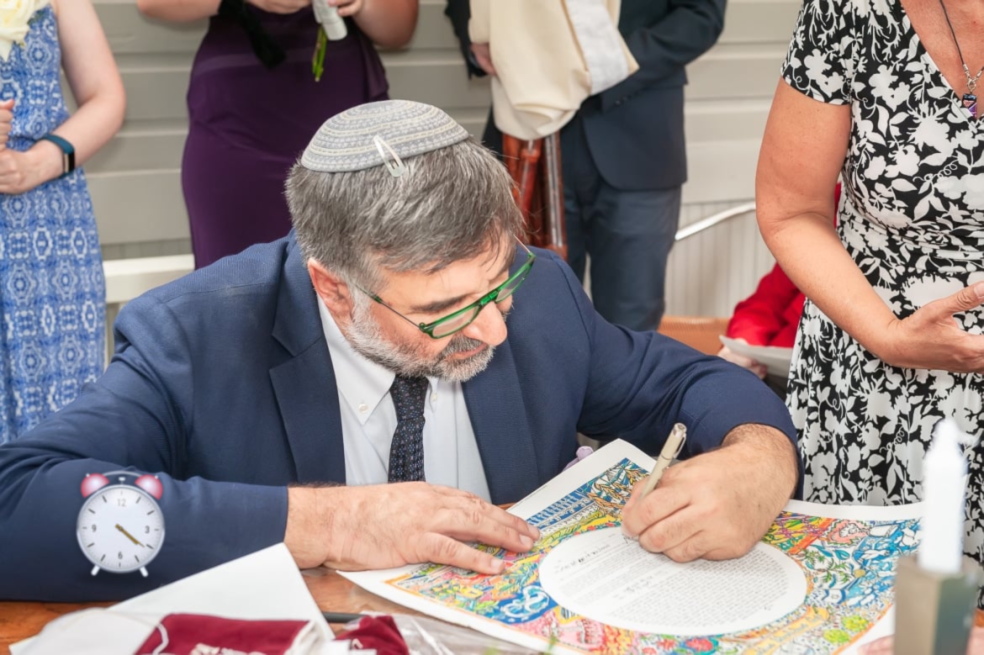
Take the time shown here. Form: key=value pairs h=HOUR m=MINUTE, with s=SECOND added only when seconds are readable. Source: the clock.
h=4 m=21
